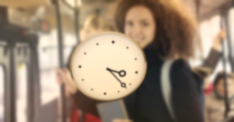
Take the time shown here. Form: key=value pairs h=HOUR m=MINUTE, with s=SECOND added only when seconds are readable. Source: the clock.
h=3 m=22
